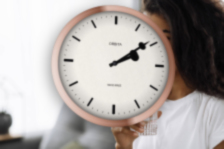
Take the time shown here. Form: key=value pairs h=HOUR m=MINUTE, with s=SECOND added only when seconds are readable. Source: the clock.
h=2 m=9
